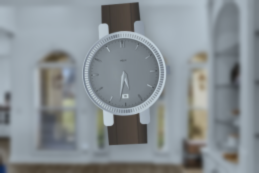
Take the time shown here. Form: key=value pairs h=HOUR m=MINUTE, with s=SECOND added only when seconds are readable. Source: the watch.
h=5 m=32
